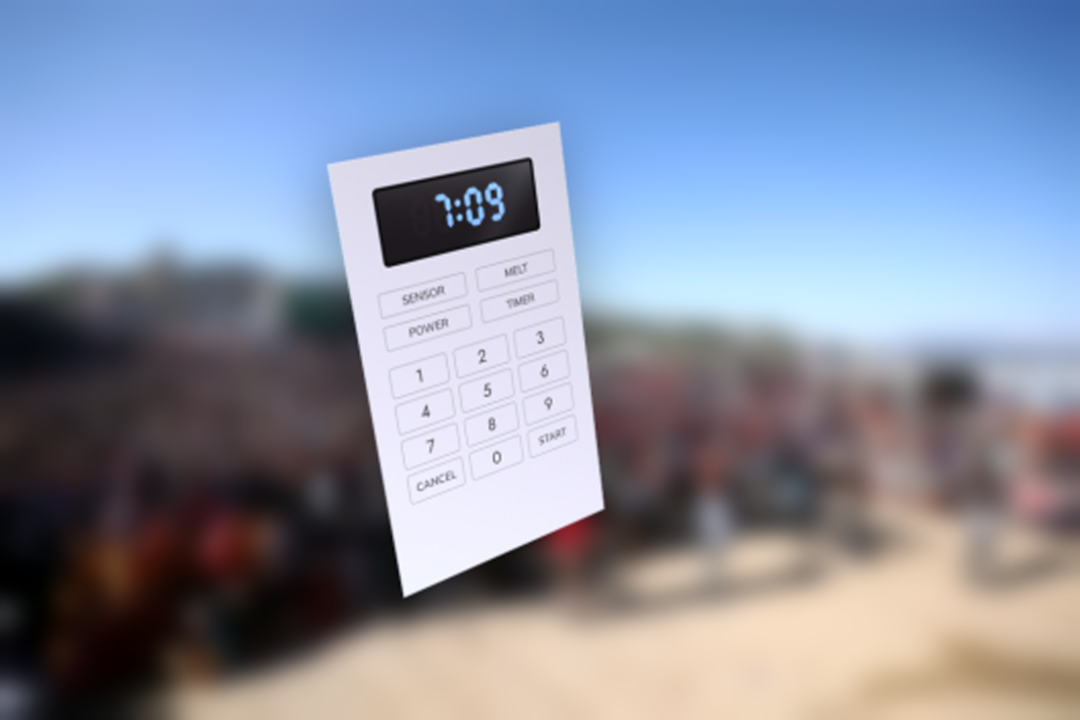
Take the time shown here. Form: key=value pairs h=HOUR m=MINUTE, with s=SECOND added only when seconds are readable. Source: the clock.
h=7 m=9
